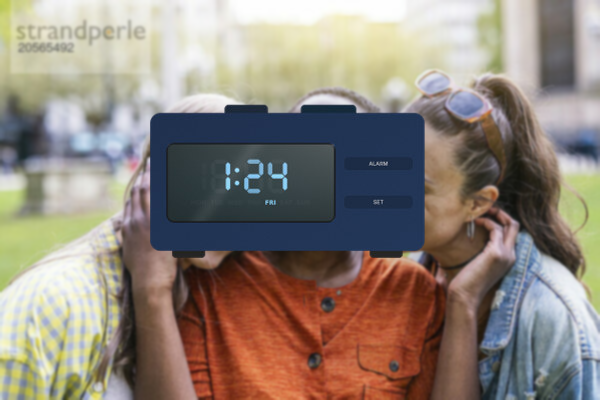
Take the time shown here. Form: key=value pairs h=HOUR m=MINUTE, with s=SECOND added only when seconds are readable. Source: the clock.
h=1 m=24
